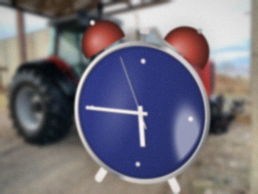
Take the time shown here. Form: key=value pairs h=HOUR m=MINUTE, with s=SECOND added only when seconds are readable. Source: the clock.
h=5 m=44 s=56
